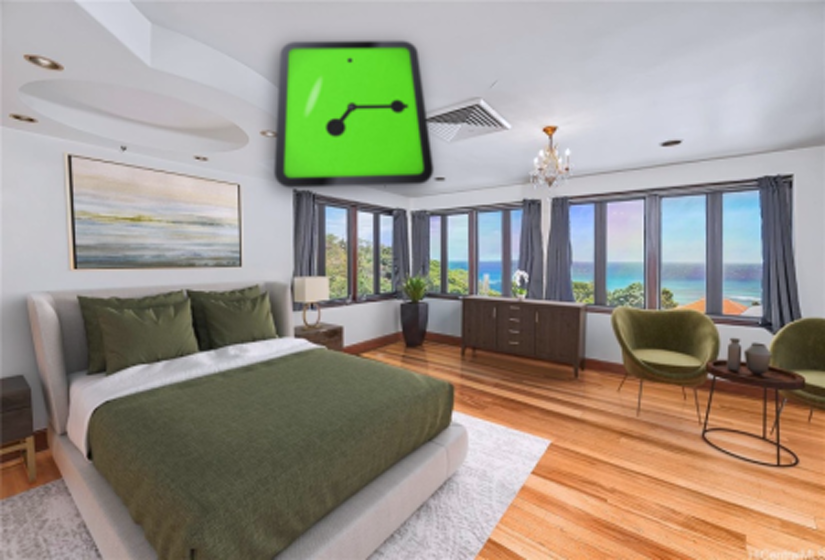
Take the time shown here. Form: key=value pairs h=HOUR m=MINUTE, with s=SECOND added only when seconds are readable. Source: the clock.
h=7 m=15
